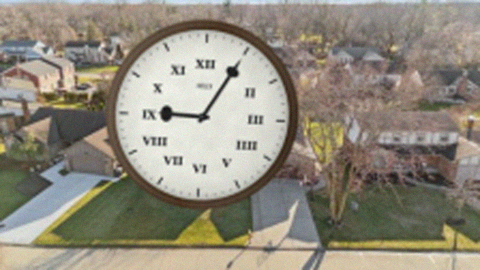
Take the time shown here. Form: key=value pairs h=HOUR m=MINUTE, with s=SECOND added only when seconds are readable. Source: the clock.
h=9 m=5
